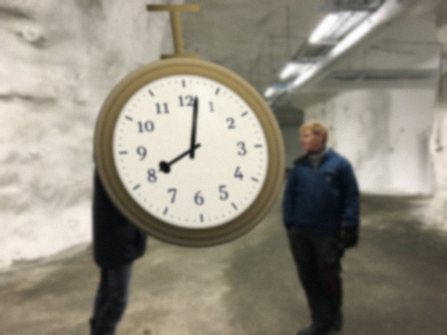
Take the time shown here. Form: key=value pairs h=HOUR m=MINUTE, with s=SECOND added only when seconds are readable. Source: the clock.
h=8 m=2
